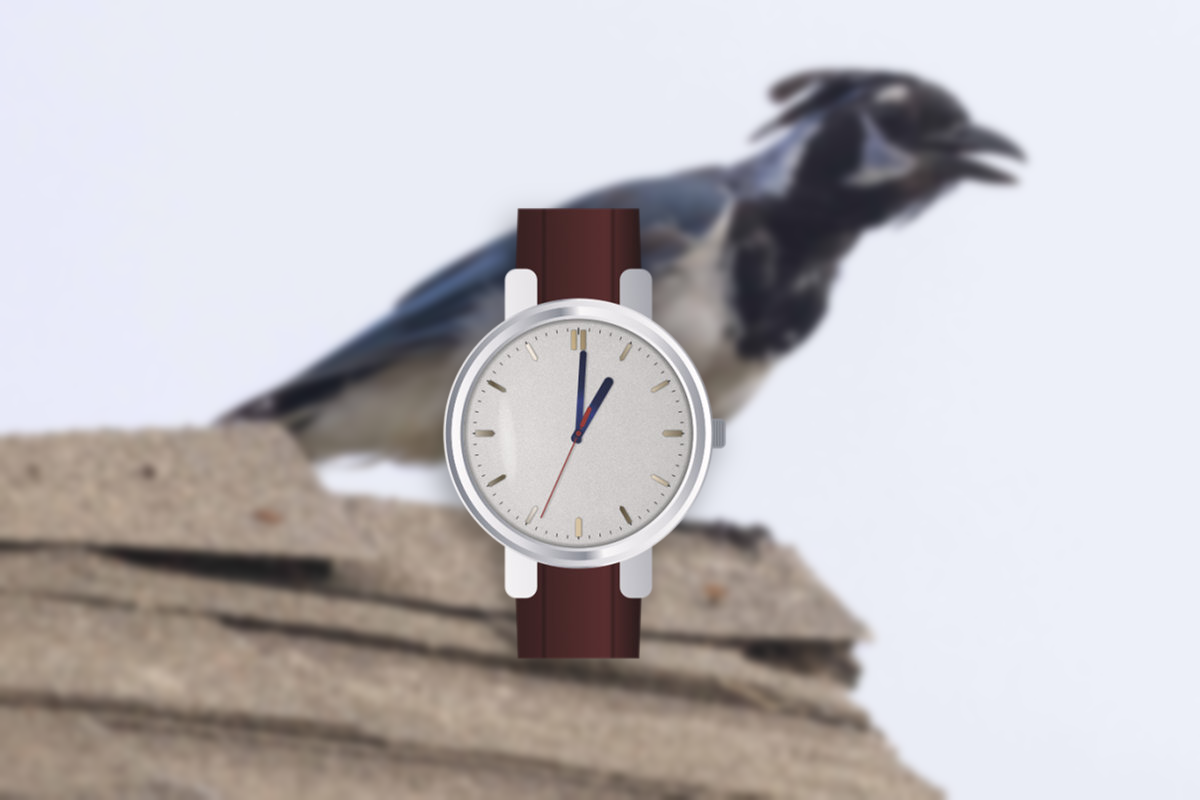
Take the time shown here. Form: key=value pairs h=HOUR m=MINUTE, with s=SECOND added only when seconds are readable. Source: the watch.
h=1 m=0 s=34
